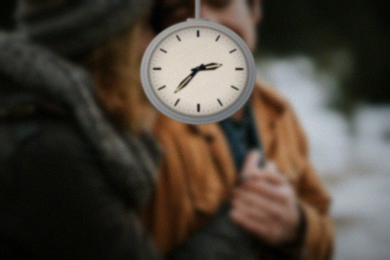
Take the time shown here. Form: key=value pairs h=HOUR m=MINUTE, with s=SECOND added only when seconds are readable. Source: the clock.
h=2 m=37
